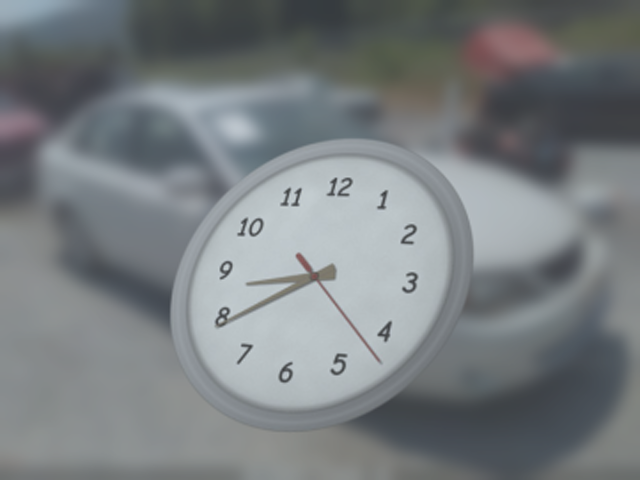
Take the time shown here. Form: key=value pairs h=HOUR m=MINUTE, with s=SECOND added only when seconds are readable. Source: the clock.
h=8 m=39 s=22
